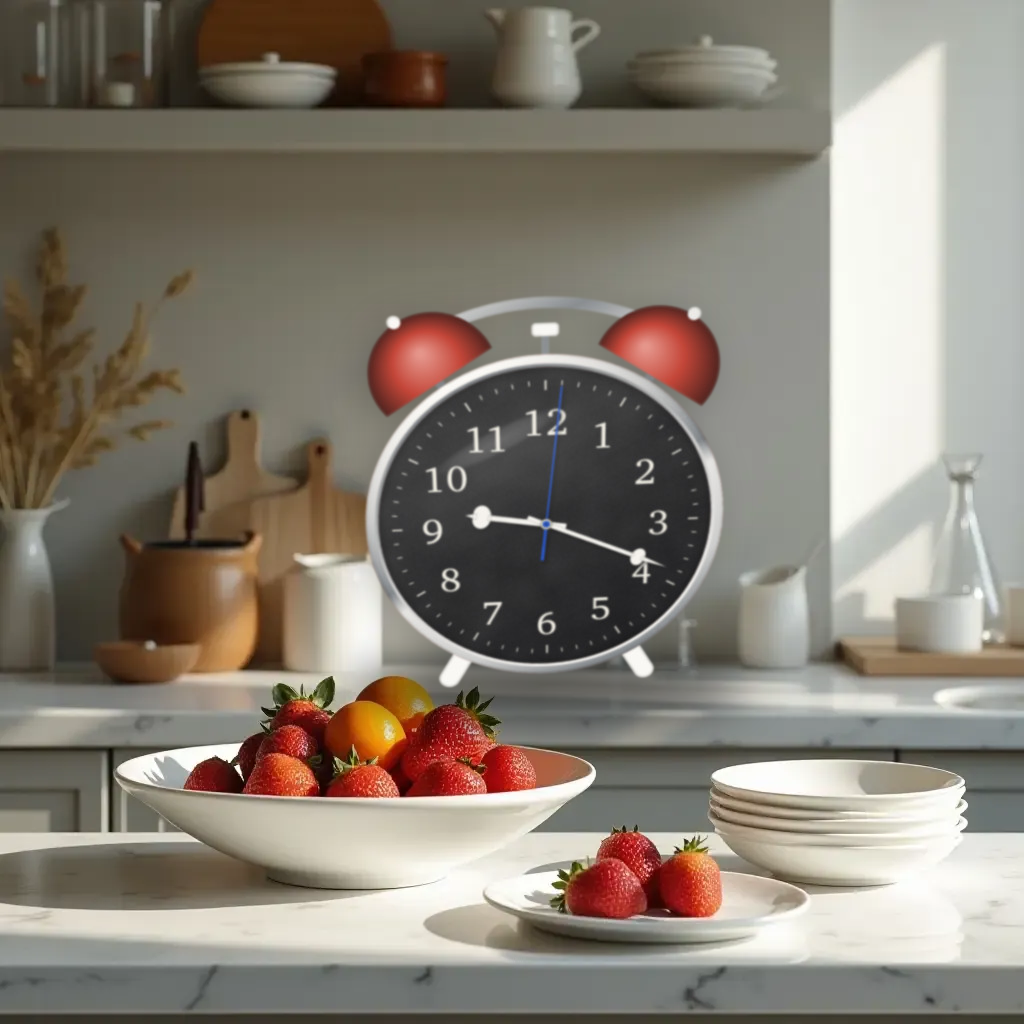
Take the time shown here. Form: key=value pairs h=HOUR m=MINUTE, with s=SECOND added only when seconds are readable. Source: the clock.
h=9 m=19 s=1
